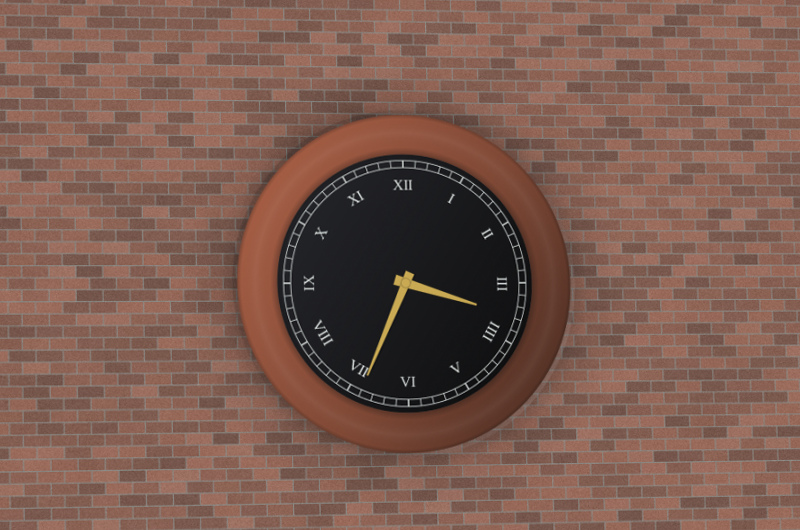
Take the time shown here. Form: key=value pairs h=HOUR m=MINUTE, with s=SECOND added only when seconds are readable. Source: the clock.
h=3 m=34
